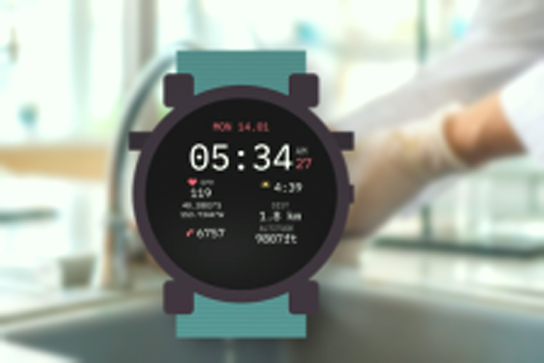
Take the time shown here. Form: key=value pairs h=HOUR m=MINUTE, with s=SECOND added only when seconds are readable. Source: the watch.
h=5 m=34
